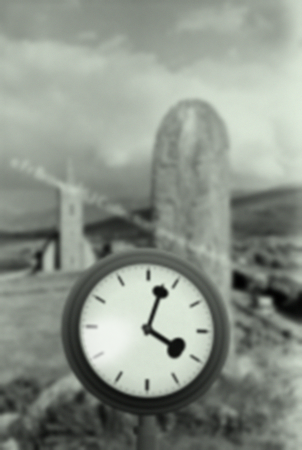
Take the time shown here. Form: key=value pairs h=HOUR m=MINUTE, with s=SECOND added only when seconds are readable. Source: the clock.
h=4 m=3
